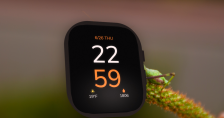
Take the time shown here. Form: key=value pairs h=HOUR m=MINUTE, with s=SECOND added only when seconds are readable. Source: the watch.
h=22 m=59
